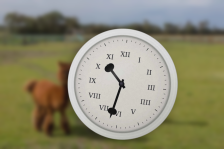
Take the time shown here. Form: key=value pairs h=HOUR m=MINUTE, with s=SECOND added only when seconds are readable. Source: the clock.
h=10 m=32
